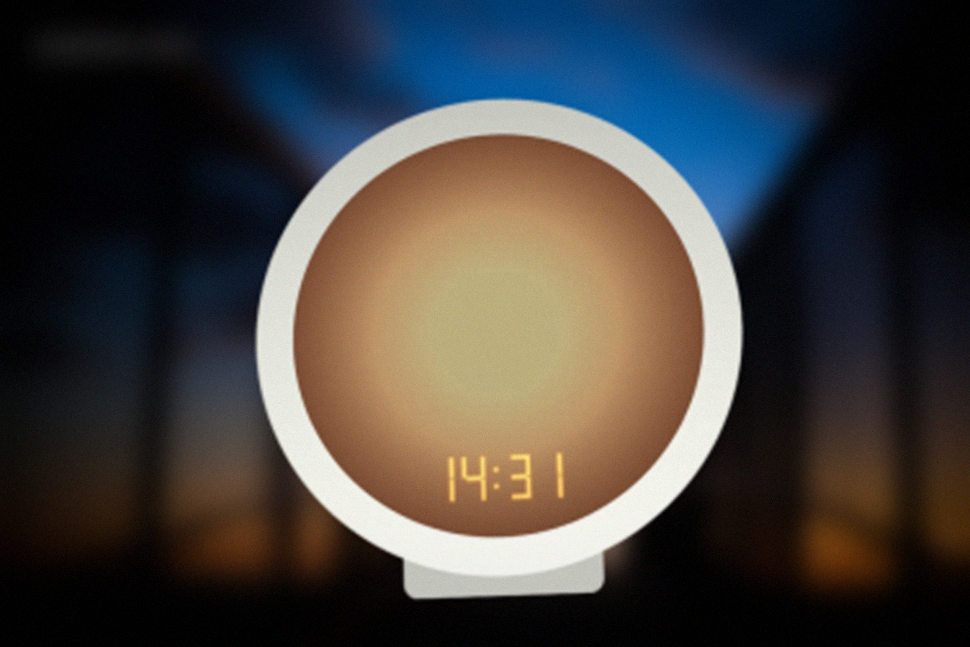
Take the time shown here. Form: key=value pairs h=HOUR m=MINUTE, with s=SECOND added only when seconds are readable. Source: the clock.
h=14 m=31
